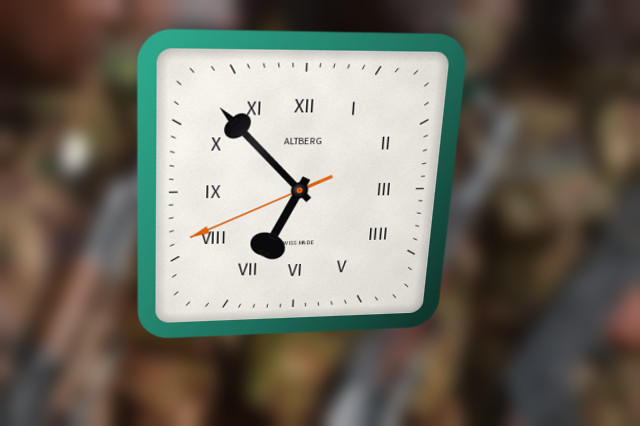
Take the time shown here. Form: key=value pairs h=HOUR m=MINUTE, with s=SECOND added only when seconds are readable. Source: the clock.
h=6 m=52 s=41
